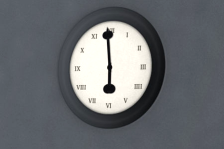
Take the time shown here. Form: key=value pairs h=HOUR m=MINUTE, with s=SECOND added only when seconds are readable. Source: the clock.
h=5 m=59
